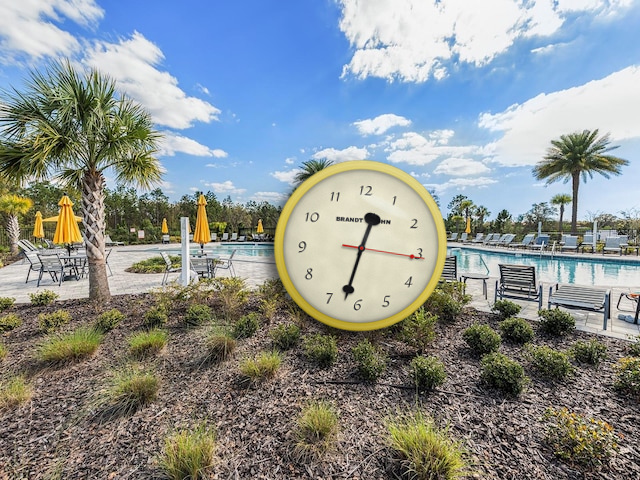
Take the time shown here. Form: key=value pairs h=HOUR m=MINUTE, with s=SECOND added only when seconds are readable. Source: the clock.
h=12 m=32 s=16
